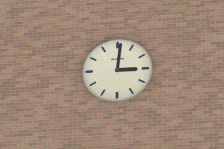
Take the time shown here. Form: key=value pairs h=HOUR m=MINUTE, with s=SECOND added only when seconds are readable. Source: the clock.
h=3 m=1
